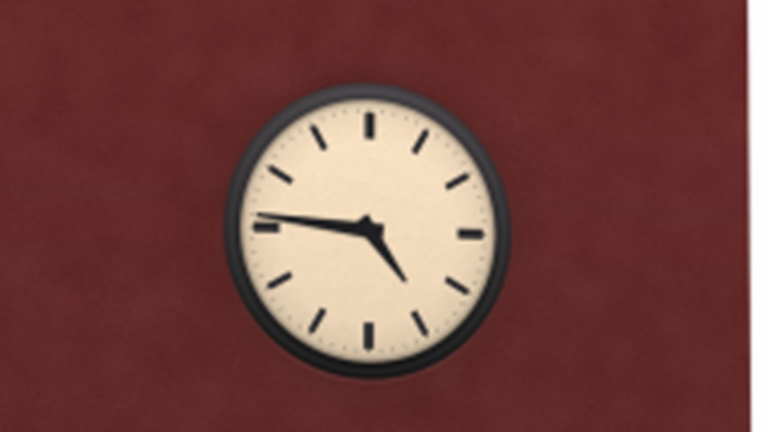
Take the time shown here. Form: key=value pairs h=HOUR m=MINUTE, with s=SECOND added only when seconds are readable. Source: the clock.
h=4 m=46
